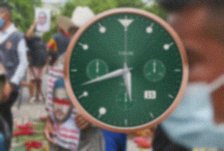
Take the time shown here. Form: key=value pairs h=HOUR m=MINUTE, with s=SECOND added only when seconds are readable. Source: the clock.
h=5 m=42
